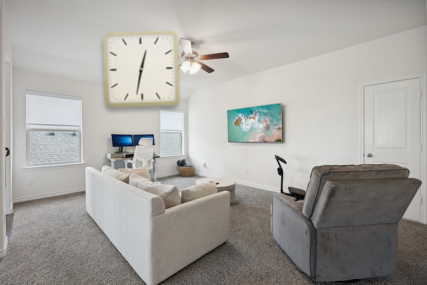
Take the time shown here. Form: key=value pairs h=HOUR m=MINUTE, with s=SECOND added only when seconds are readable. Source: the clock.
h=12 m=32
